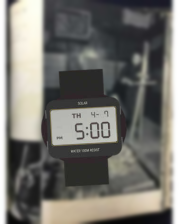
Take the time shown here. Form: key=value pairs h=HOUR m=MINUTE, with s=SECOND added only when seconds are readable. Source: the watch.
h=5 m=0
